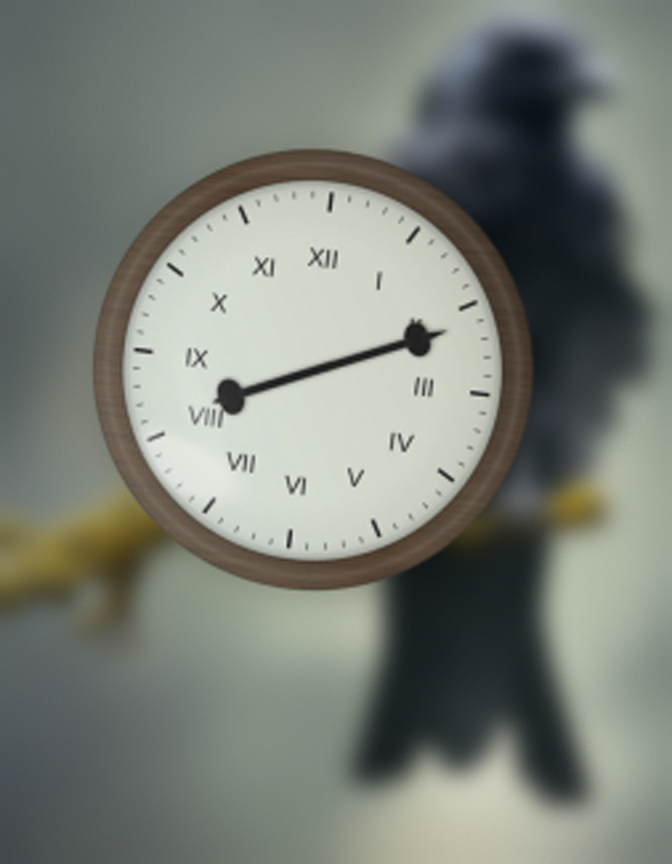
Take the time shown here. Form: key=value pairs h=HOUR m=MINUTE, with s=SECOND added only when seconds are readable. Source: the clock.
h=8 m=11
